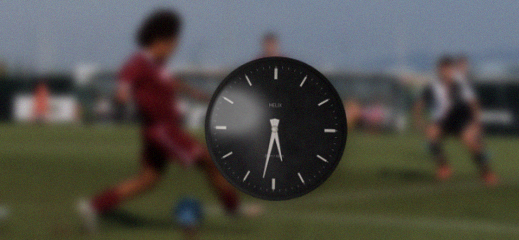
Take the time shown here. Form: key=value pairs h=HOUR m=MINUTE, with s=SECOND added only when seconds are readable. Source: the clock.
h=5 m=32
